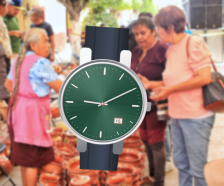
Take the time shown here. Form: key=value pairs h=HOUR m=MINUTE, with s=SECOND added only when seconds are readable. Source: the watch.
h=9 m=10
